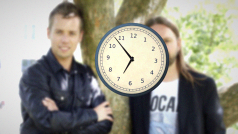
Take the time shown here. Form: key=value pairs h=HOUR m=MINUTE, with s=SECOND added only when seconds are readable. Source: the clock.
h=6 m=53
